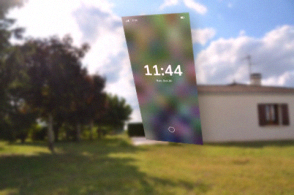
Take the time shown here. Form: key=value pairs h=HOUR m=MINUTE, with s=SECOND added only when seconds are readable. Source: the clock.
h=11 m=44
